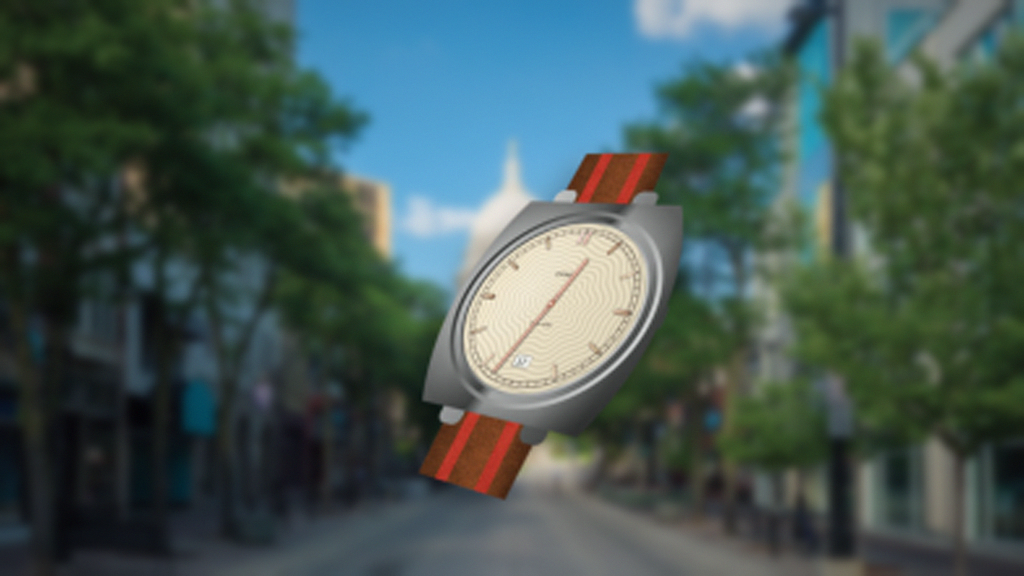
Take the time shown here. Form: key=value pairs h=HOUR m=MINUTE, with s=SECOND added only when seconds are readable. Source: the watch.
h=12 m=33
